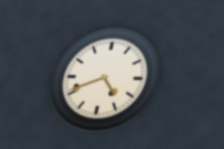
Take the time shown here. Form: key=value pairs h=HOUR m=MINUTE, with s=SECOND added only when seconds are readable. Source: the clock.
h=4 m=41
